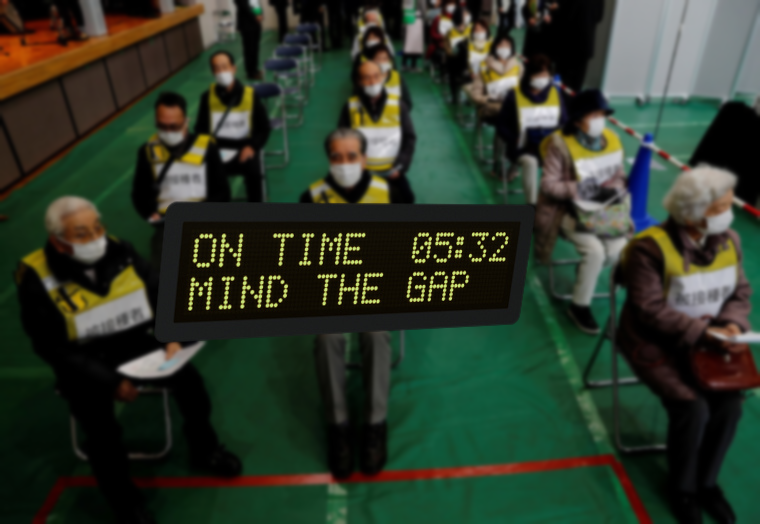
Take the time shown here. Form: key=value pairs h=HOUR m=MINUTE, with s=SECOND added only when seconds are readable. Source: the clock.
h=5 m=32
